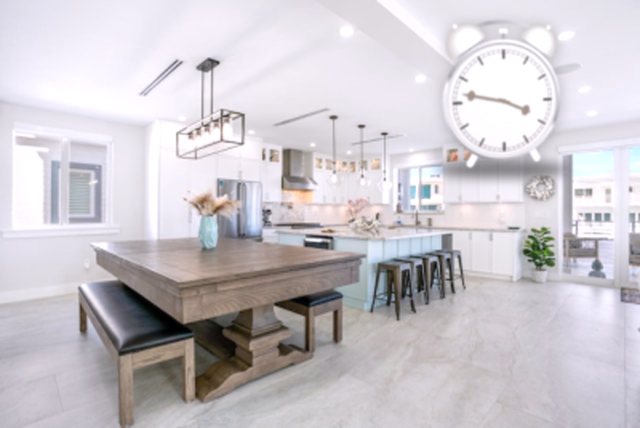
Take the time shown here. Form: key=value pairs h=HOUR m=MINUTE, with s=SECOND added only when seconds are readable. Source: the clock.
h=3 m=47
